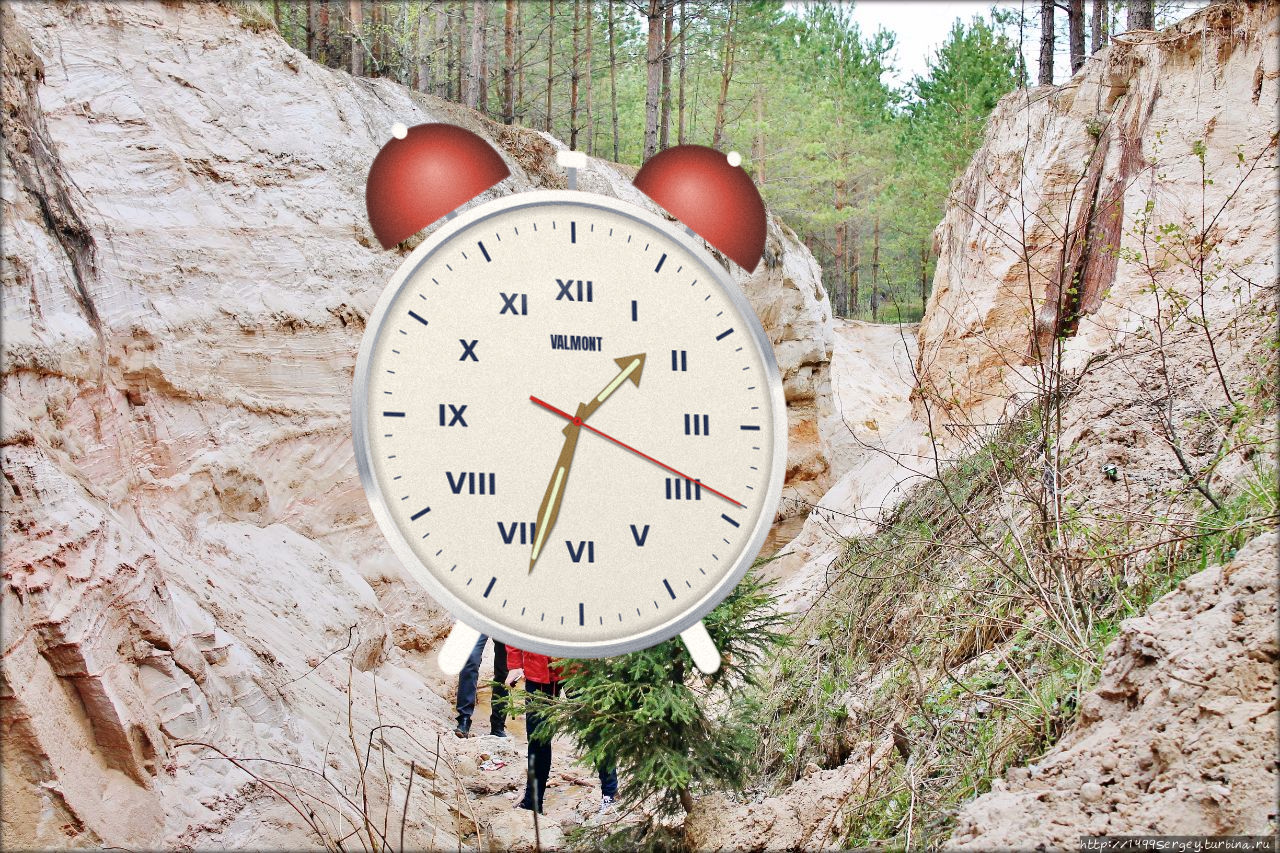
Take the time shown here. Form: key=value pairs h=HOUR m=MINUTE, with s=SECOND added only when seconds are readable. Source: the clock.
h=1 m=33 s=19
